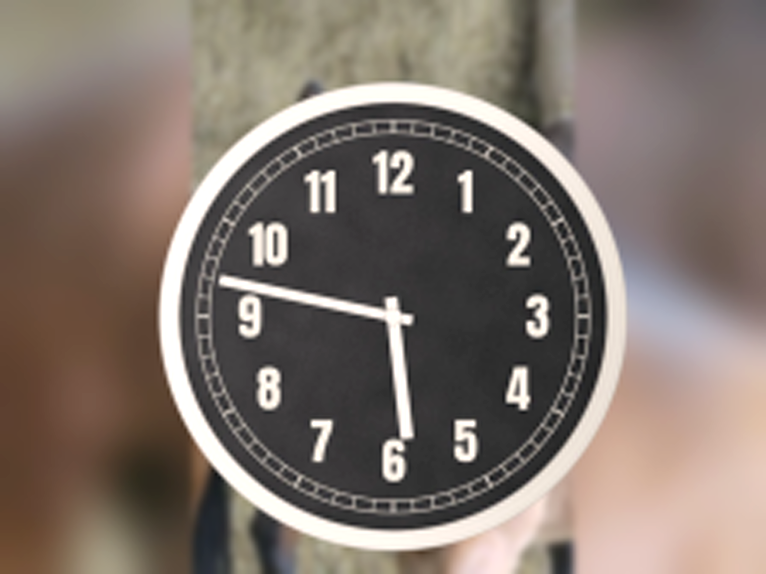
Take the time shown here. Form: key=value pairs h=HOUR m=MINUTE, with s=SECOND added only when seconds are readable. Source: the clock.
h=5 m=47
